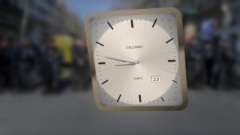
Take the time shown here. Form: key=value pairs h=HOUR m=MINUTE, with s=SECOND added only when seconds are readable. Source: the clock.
h=8 m=47
